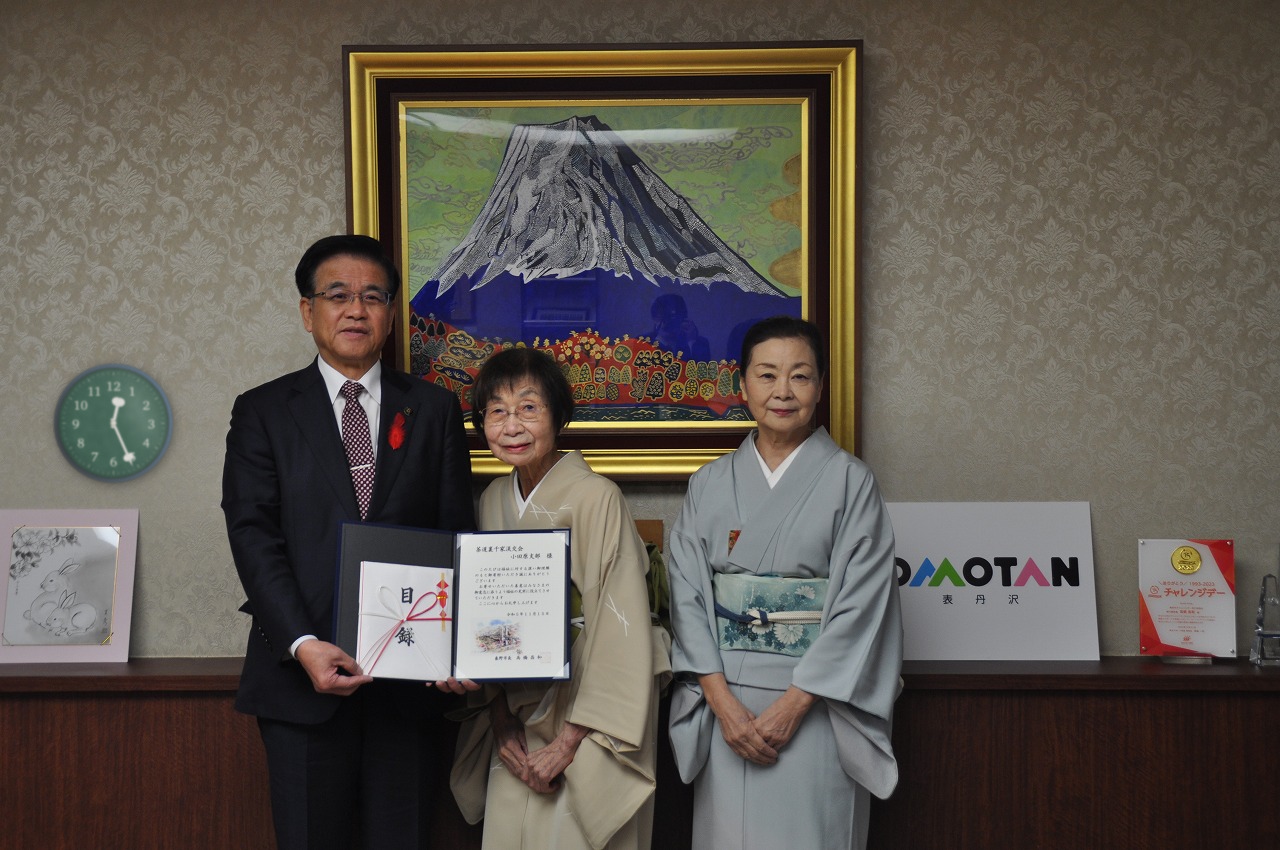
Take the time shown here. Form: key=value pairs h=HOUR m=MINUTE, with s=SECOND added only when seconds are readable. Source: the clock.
h=12 m=26
